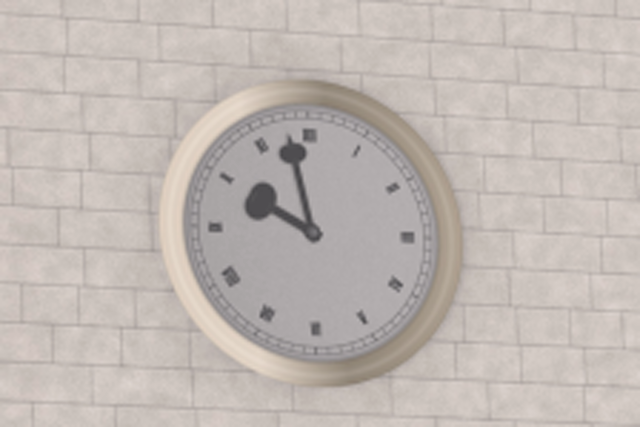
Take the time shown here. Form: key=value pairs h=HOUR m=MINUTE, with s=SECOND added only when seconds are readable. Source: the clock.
h=9 m=58
